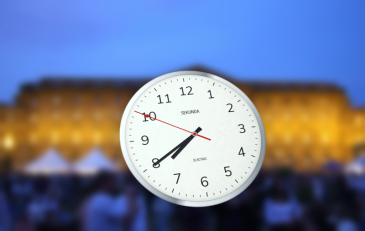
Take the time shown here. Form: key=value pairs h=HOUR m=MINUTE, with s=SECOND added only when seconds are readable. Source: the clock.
h=7 m=39 s=50
